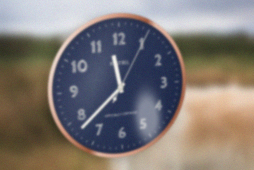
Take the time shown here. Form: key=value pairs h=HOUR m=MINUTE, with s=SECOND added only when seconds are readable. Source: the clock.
h=11 m=38 s=5
